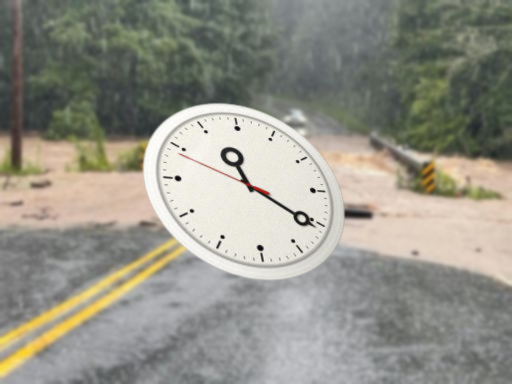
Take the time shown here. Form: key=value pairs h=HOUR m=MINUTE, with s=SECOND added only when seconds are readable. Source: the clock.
h=11 m=20 s=49
